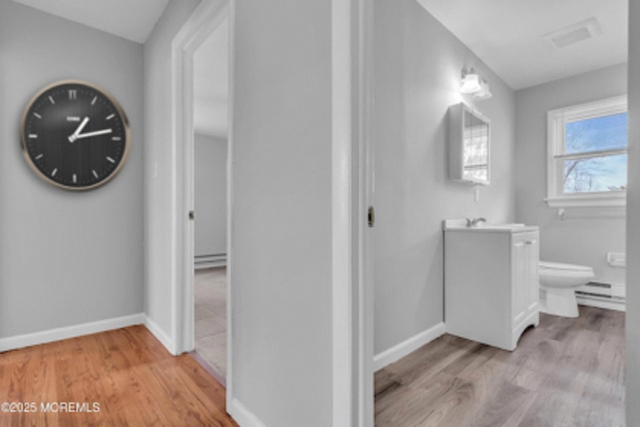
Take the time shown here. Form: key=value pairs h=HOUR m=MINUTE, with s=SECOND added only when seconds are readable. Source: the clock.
h=1 m=13
